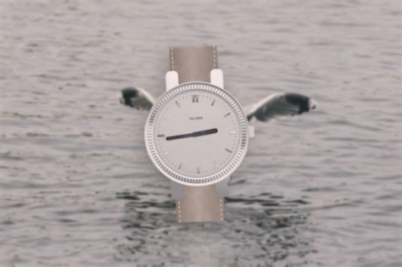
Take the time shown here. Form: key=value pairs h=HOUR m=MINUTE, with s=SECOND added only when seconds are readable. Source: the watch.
h=2 m=44
